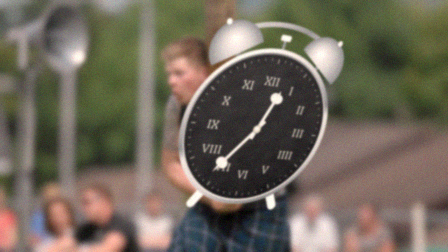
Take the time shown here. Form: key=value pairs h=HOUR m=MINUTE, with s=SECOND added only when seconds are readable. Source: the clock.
h=12 m=36
